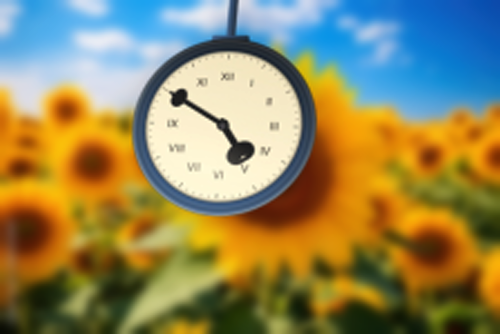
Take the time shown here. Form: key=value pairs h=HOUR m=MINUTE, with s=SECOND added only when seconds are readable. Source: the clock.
h=4 m=50
